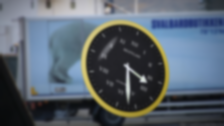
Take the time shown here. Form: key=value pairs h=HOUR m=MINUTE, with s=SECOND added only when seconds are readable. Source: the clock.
h=3 m=27
